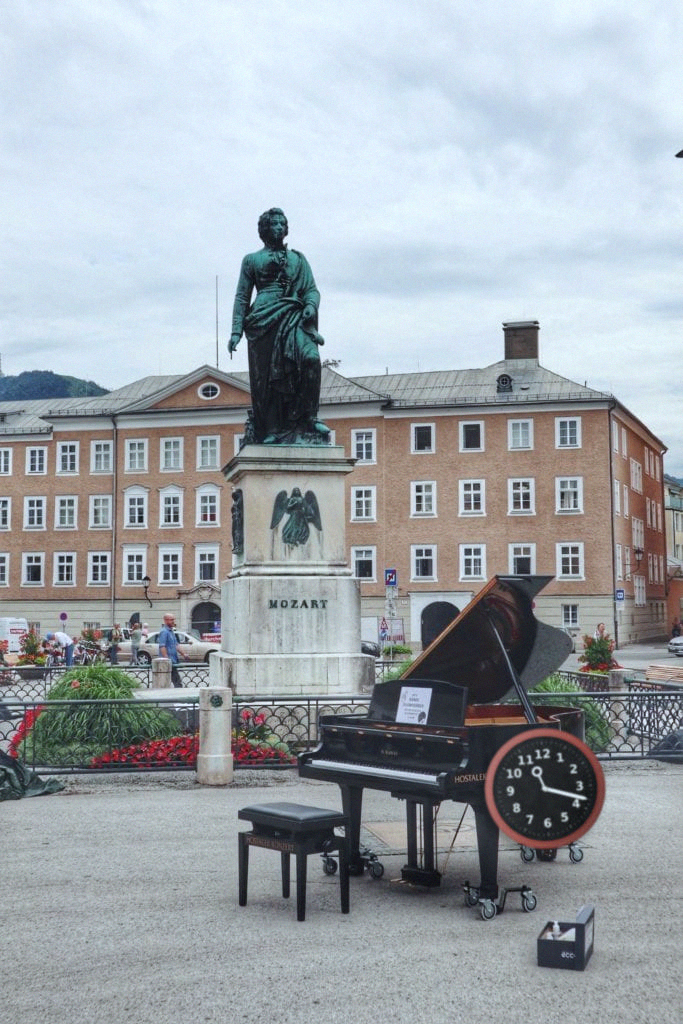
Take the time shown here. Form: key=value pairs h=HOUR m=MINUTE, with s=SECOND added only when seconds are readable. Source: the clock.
h=11 m=18
